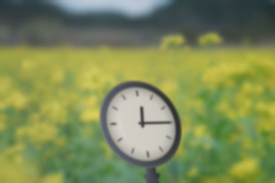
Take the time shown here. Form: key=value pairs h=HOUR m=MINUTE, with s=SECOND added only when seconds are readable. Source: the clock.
h=12 m=15
